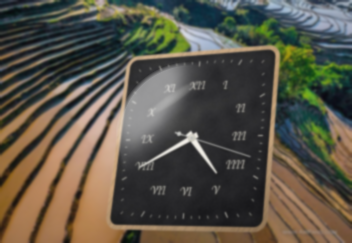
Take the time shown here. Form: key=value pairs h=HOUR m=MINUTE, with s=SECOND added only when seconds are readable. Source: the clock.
h=4 m=40 s=18
